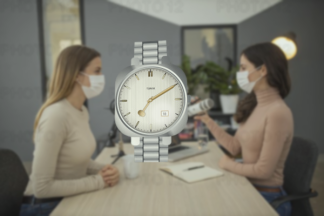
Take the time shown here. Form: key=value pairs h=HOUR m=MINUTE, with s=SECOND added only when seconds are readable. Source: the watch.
h=7 m=10
